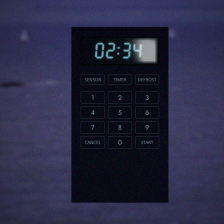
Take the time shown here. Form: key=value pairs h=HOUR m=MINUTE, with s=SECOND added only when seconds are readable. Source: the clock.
h=2 m=34
